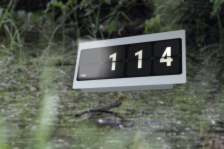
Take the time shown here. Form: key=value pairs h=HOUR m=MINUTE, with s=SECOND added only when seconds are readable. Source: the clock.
h=1 m=14
